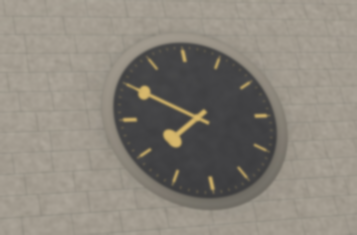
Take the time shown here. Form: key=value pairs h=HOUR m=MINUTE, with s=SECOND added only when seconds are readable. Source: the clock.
h=7 m=50
